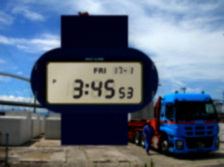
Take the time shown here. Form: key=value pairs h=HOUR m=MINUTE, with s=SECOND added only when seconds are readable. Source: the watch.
h=3 m=45 s=53
